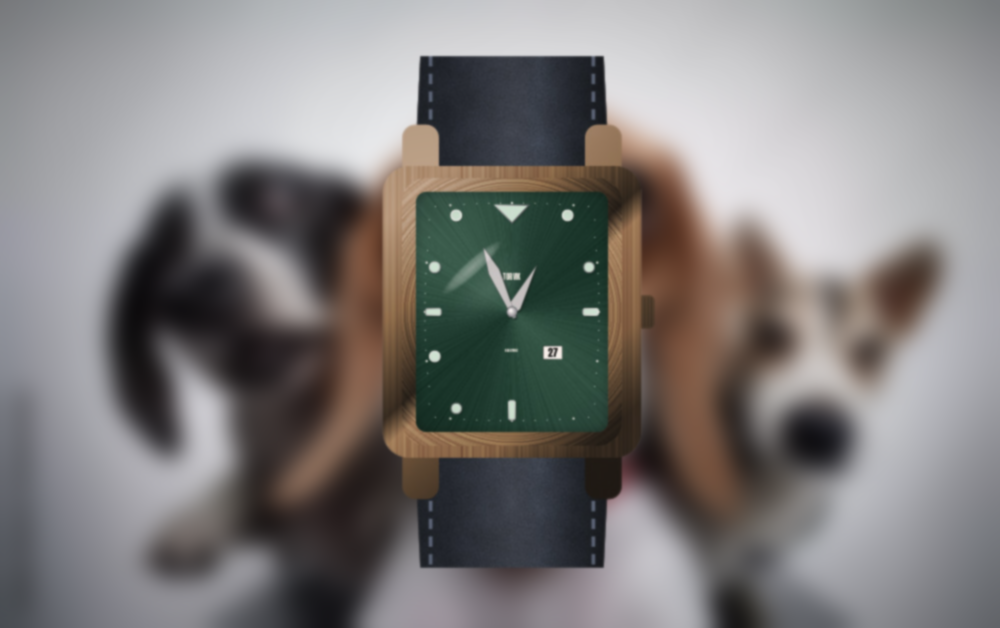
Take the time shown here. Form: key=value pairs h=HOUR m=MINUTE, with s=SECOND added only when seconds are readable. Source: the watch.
h=12 m=56
